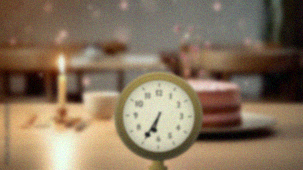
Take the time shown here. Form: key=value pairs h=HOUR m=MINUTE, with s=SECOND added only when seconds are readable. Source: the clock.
h=6 m=35
